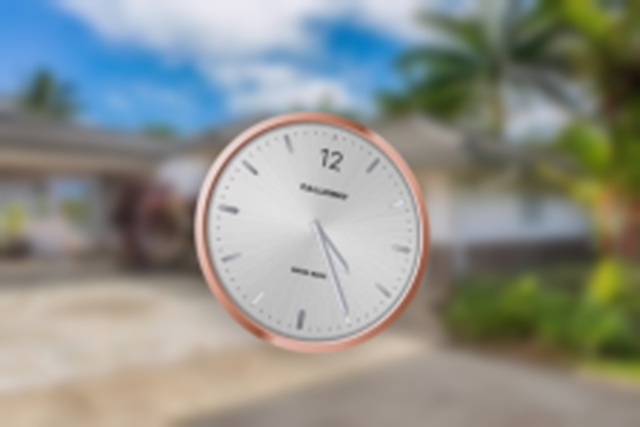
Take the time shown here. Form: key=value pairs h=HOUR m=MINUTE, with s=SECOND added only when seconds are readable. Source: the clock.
h=4 m=25
